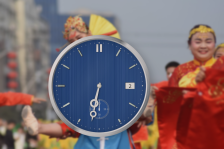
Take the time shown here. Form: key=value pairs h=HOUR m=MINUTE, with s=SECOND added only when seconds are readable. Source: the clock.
h=6 m=32
